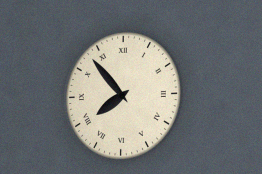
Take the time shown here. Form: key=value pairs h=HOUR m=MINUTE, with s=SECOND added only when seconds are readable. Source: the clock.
h=7 m=53
